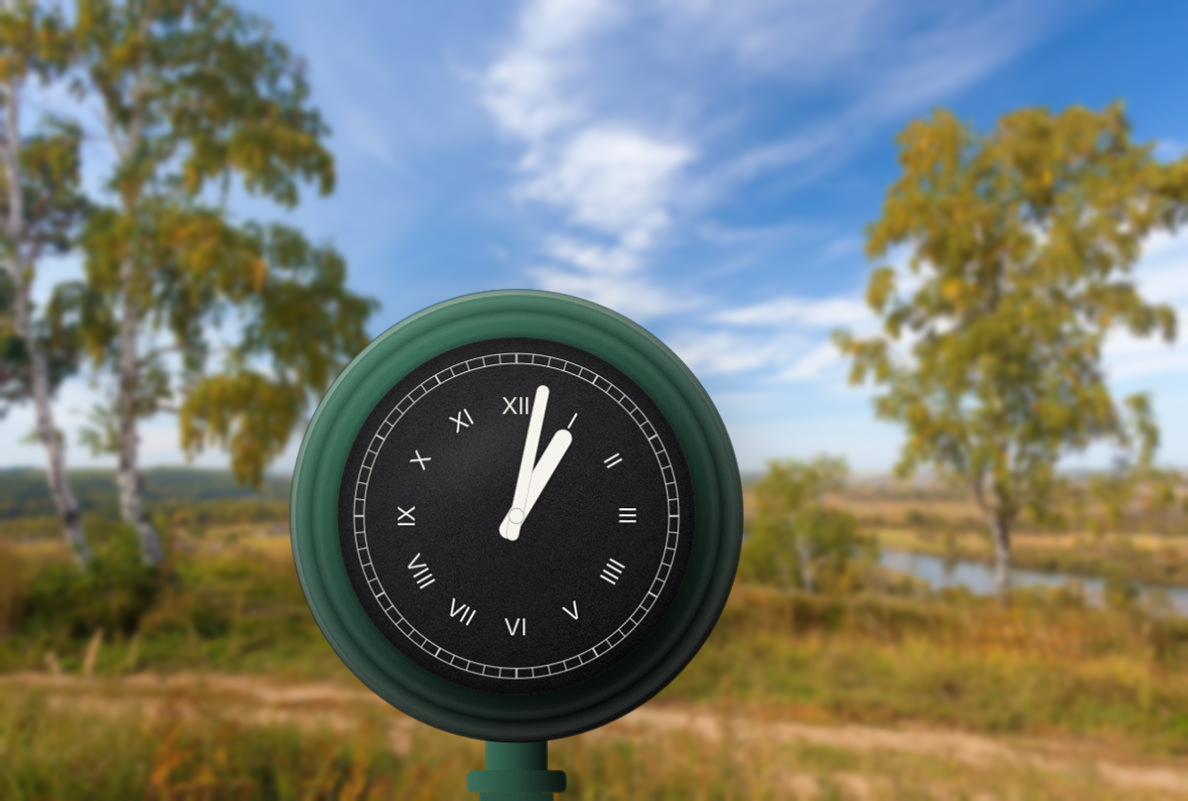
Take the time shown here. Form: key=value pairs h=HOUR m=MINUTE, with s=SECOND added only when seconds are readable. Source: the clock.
h=1 m=2
